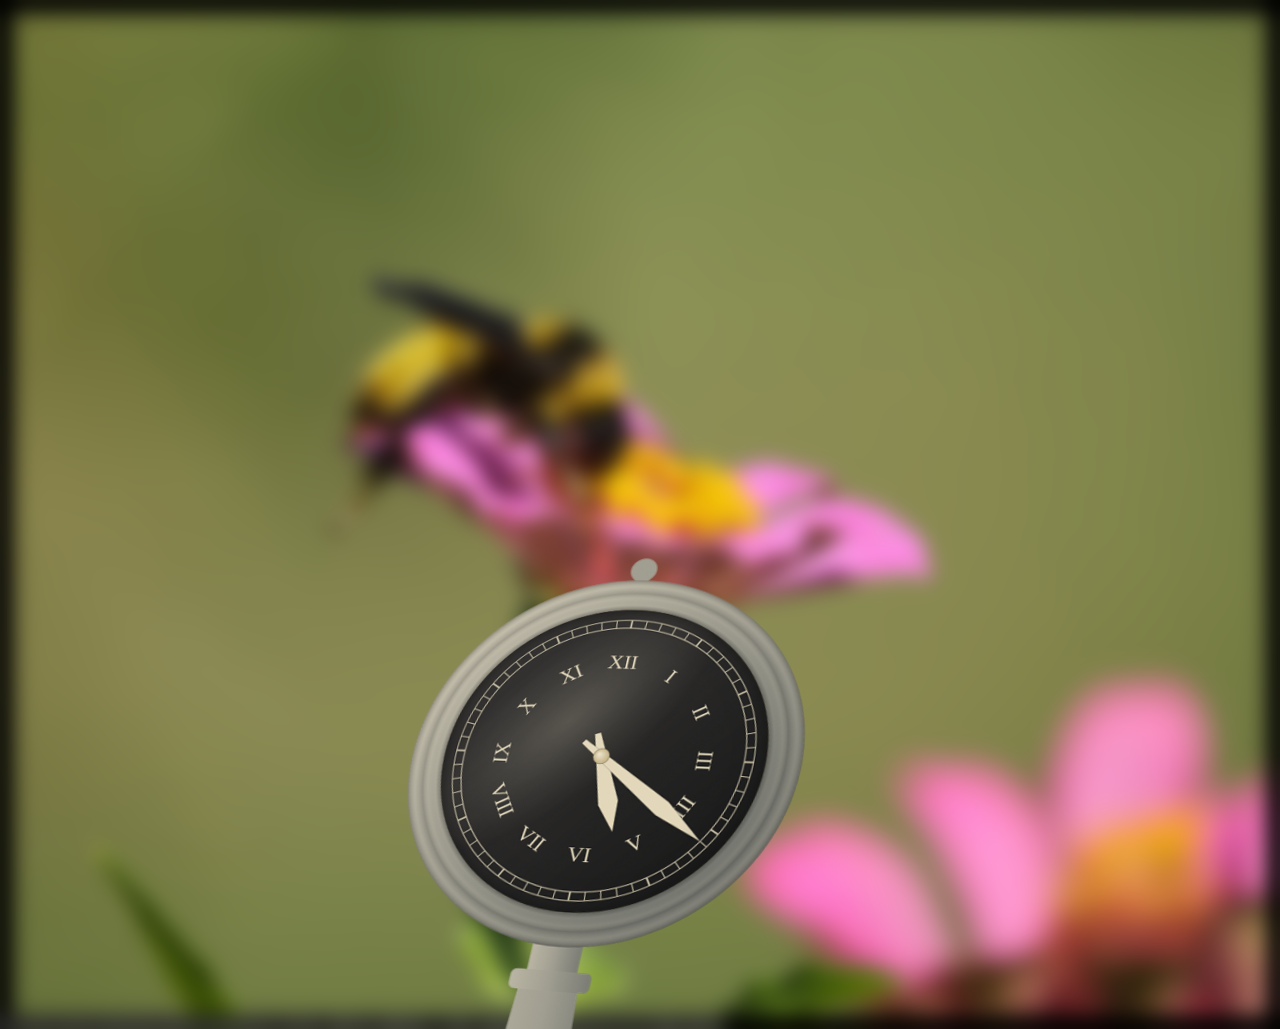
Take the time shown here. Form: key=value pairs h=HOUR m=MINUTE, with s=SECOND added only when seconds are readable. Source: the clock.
h=5 m=21
